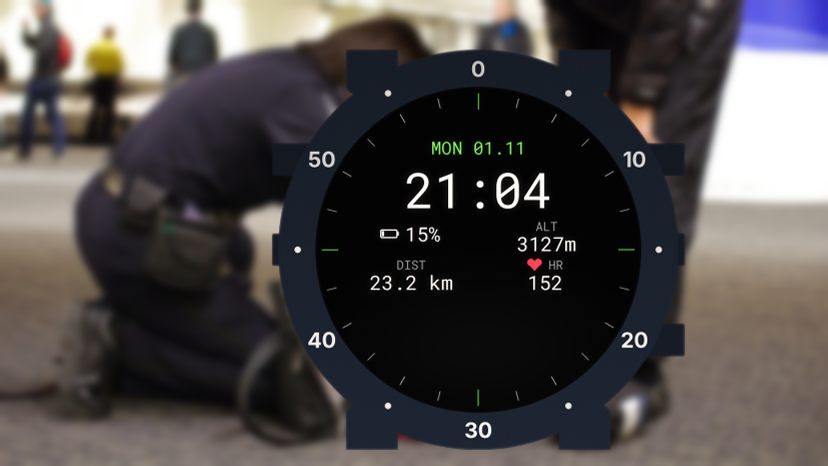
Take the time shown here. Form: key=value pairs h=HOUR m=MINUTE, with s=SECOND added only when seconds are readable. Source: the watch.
h=21 m=4
